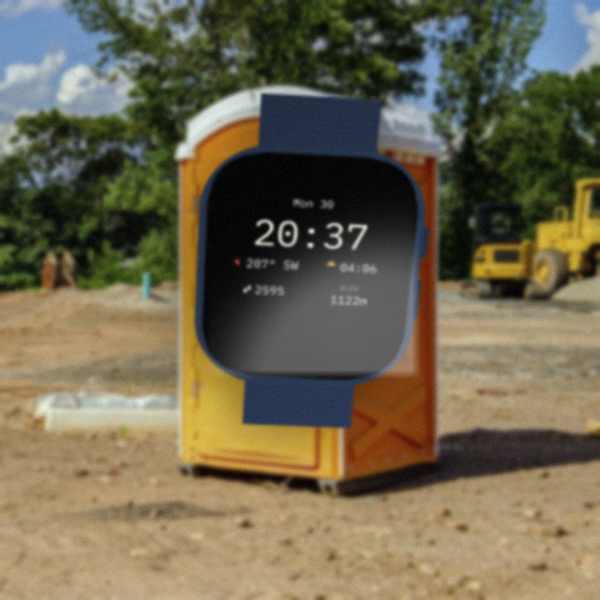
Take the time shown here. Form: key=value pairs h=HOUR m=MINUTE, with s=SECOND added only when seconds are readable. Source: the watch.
h=20 m=37
